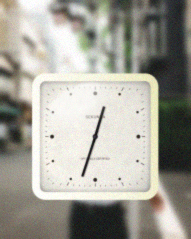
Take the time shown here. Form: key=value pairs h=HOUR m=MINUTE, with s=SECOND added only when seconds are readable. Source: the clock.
h=12 m=33
